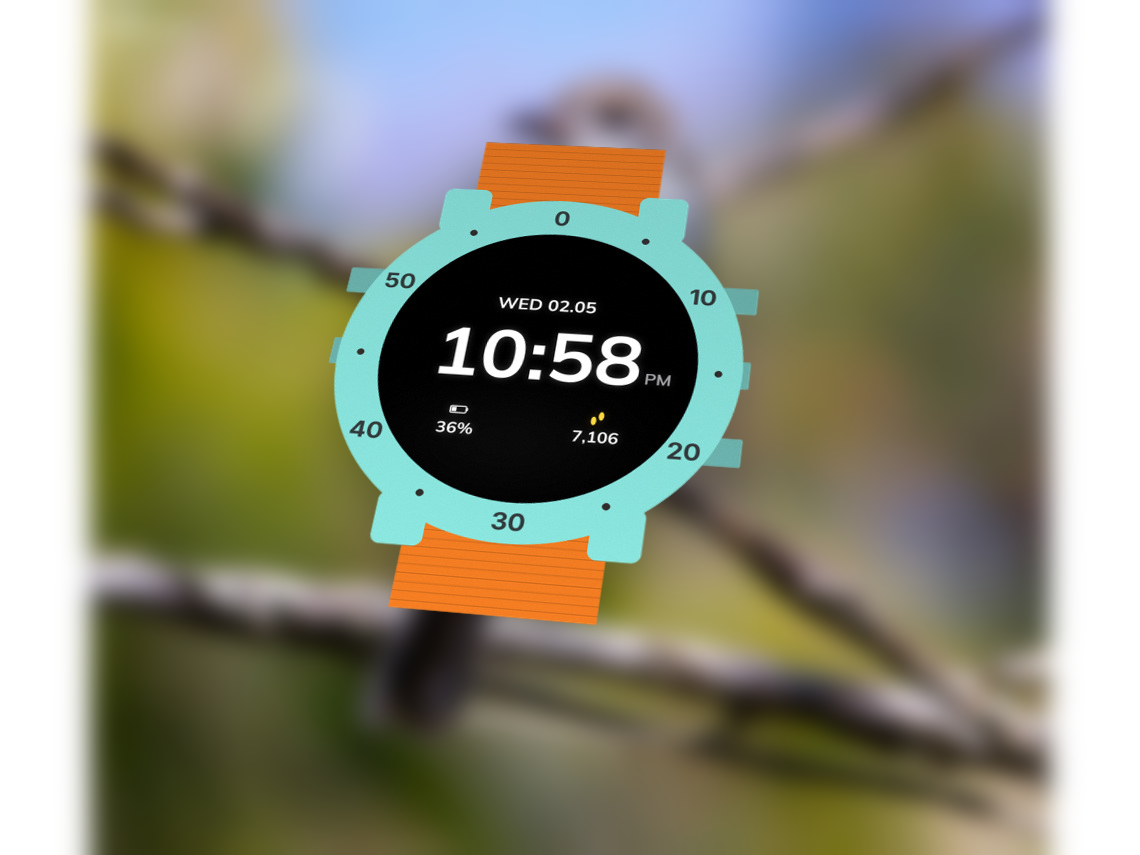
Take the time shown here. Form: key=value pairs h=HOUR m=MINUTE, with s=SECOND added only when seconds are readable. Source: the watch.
h=10 m=58
